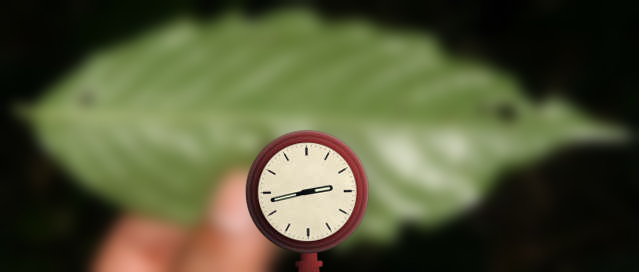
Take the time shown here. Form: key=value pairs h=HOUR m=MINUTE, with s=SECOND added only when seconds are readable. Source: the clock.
h=2 m=43
